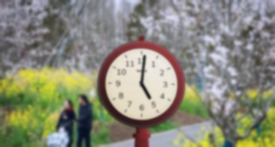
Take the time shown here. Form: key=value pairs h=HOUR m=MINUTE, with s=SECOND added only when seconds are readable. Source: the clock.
h=5 m=1
